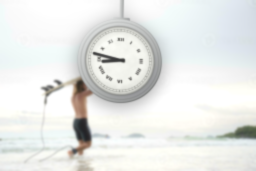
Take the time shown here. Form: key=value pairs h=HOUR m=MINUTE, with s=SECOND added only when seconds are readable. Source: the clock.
h=8 m=47
